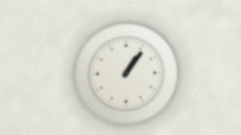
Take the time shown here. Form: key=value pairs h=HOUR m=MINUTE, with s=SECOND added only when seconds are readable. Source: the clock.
h=1 m=6
